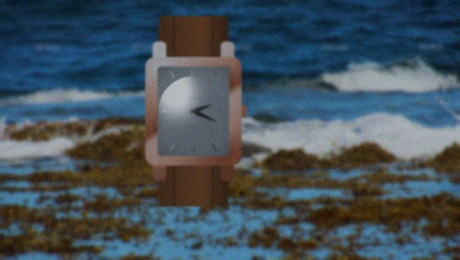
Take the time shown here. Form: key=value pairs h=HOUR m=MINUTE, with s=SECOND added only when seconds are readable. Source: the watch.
h=2 m=19
